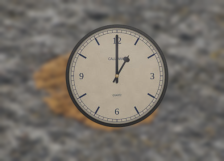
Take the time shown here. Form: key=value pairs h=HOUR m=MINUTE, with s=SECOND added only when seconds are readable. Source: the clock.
h=1 m=0
